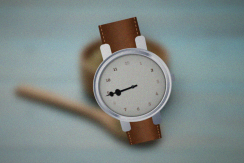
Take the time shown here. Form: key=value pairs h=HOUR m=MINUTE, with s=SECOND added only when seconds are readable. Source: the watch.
h=8 m=44
